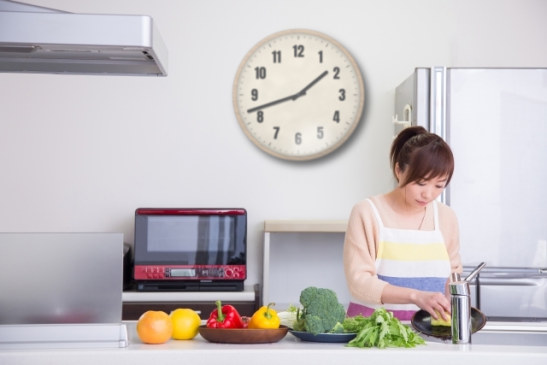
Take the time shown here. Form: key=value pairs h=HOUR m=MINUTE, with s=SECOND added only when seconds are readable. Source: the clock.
h=1 m=42
